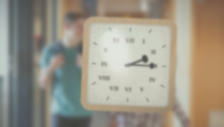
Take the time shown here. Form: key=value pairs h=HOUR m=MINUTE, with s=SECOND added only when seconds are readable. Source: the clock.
h=2 m=15
